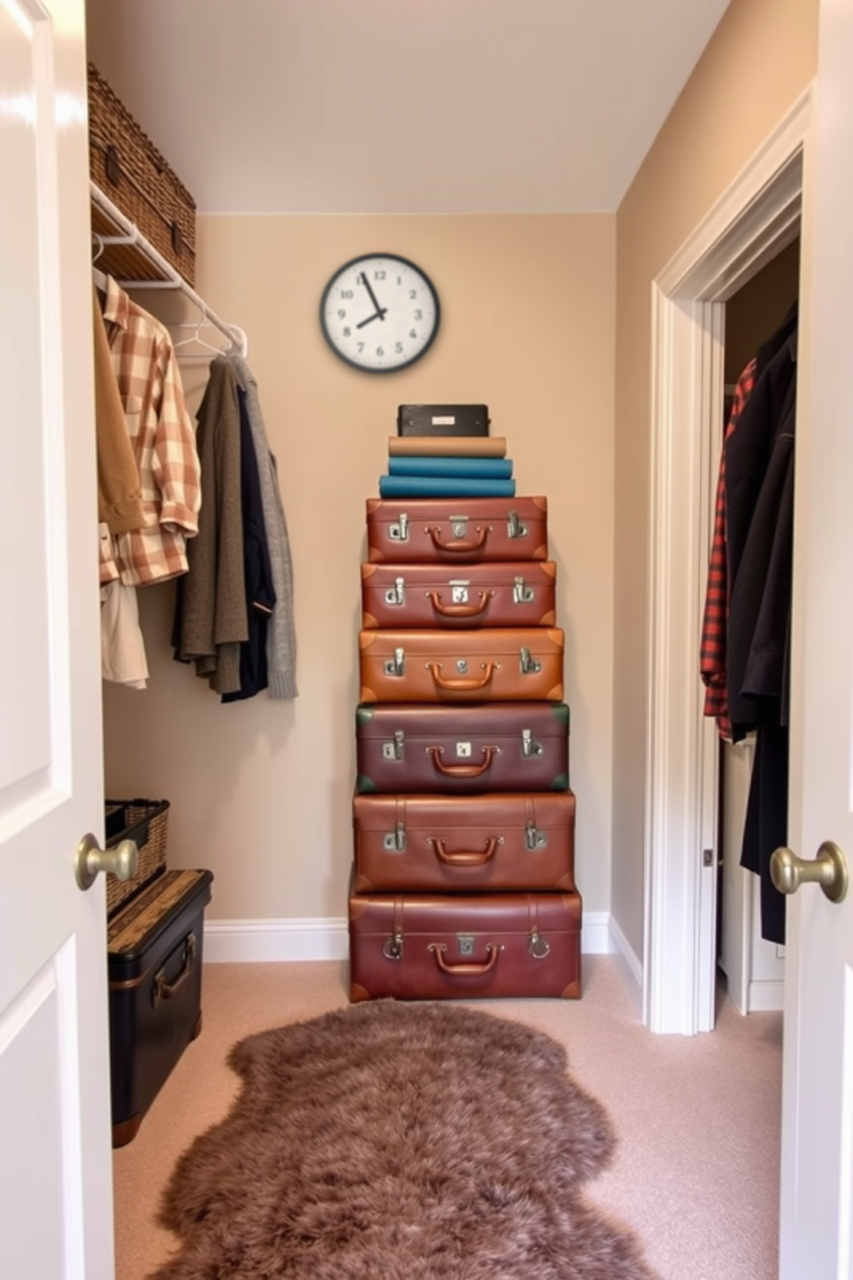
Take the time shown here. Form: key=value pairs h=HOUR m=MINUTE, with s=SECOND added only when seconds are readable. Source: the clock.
h=7 m=56
